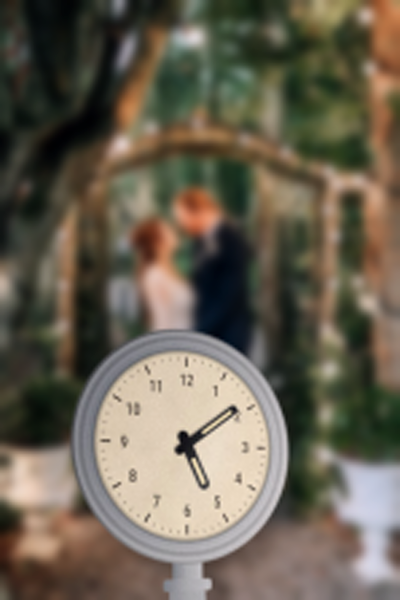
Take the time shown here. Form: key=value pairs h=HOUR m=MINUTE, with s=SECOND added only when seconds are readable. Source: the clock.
h=5 m=9
